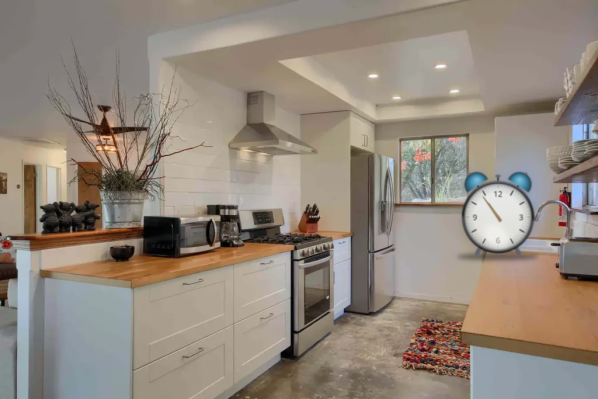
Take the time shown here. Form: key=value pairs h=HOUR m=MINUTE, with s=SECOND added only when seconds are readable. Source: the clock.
h=10 m=54
